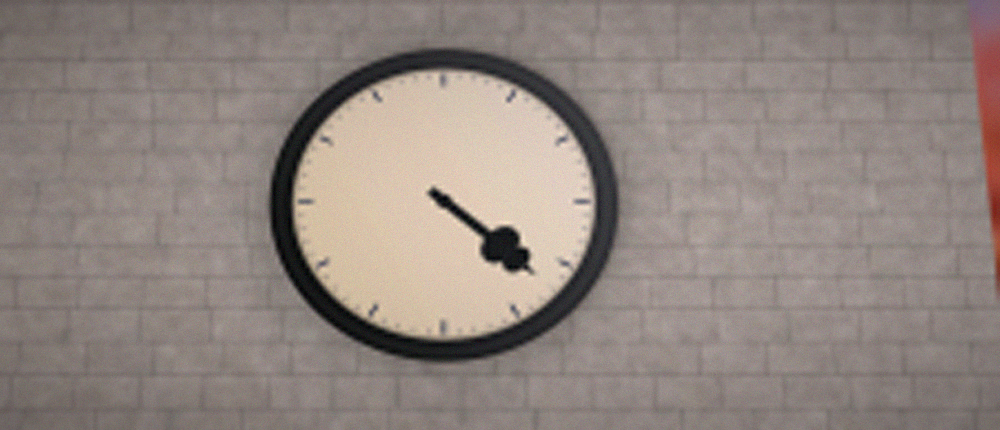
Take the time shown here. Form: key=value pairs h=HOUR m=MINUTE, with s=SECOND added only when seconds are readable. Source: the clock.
h=4 m=22
